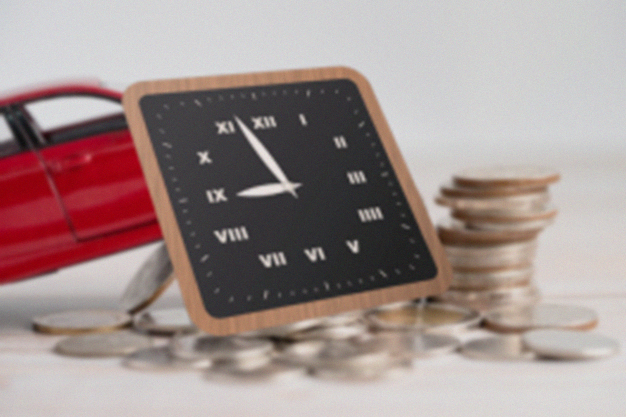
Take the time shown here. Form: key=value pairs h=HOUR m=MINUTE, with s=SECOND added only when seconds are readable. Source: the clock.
h=8 m=57
